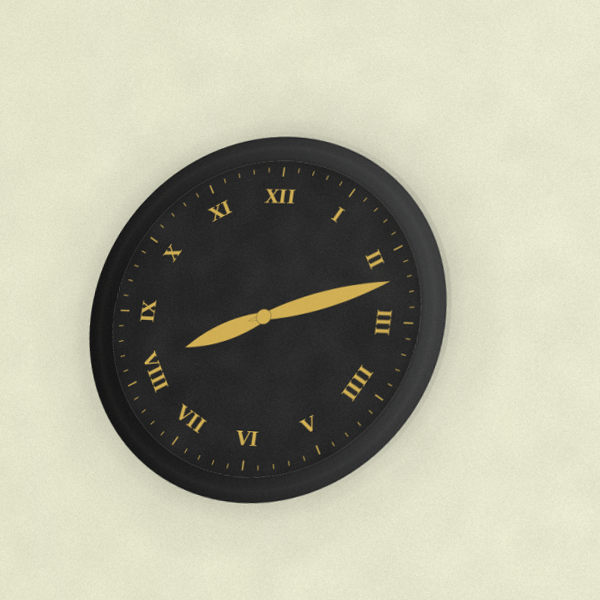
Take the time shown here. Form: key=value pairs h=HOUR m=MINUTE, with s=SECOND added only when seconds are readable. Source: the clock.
h=8 m=12
